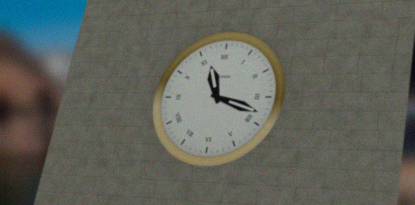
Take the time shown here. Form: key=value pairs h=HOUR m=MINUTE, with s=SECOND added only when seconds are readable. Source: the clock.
h=11 m=18
